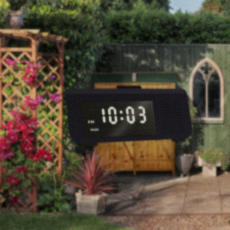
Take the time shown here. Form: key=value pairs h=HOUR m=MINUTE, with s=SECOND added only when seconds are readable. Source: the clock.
h=10 m=3
